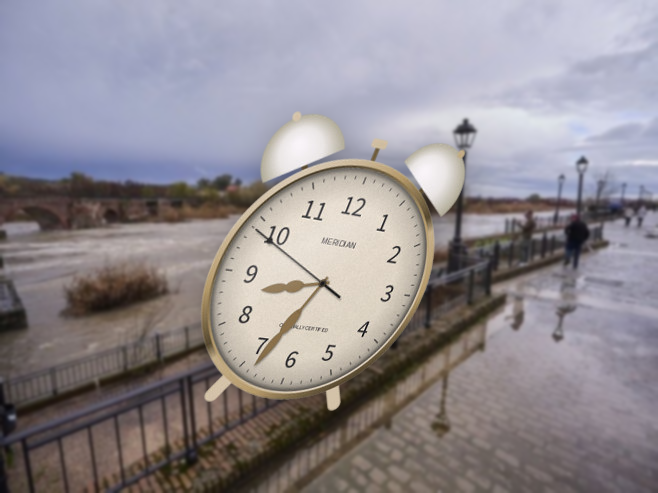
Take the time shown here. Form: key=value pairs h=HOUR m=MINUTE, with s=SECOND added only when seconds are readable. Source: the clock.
h=8 m=33 s=49
